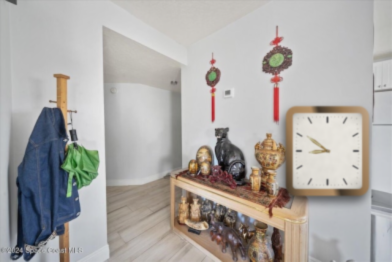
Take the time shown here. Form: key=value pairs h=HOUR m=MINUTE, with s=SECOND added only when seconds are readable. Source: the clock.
h=8 m=51
